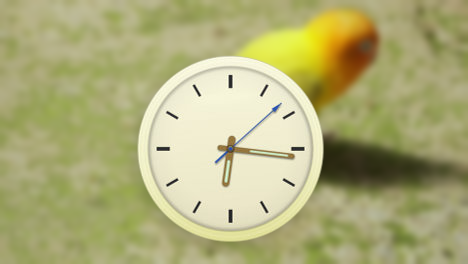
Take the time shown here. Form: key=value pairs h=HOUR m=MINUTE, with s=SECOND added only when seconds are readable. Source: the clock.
h=6 m=16 s=8
